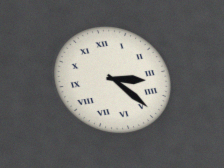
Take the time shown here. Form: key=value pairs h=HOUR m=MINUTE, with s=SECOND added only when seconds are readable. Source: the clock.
h=3 m=24
